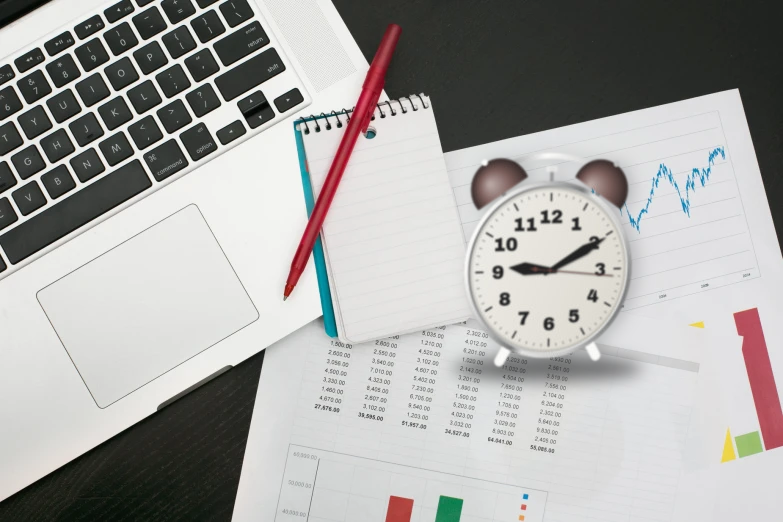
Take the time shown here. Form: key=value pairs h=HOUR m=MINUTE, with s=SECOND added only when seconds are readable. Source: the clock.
h=9 m=10 s=16
